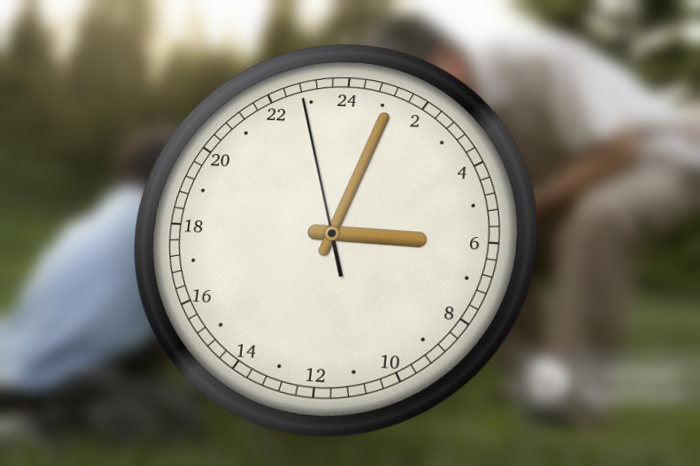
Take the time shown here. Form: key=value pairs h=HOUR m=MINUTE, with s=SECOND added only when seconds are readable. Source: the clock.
h=6 m=2 s=57
